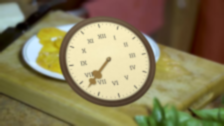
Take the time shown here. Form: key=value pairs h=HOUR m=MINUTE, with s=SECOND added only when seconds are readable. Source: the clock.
h=7 m=38
